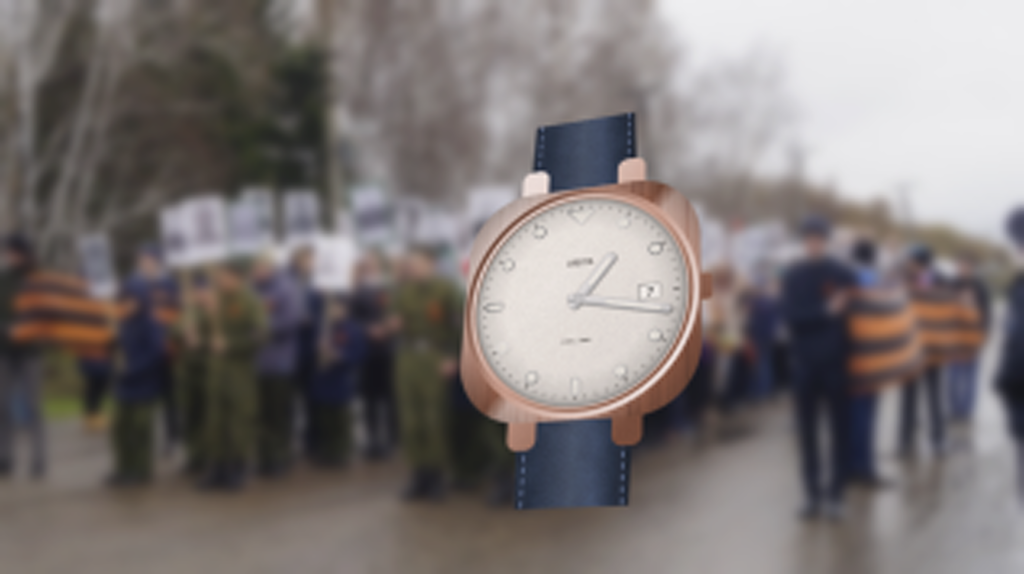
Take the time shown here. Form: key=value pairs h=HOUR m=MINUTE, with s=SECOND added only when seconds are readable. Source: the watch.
h=1 m=17
